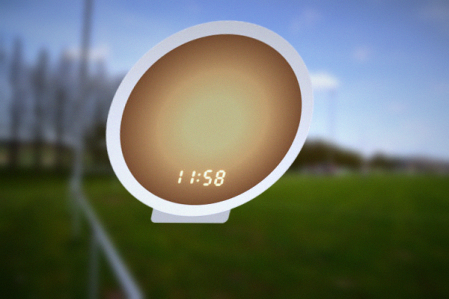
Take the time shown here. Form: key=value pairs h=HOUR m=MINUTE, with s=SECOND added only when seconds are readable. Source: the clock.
h=11 m=58
